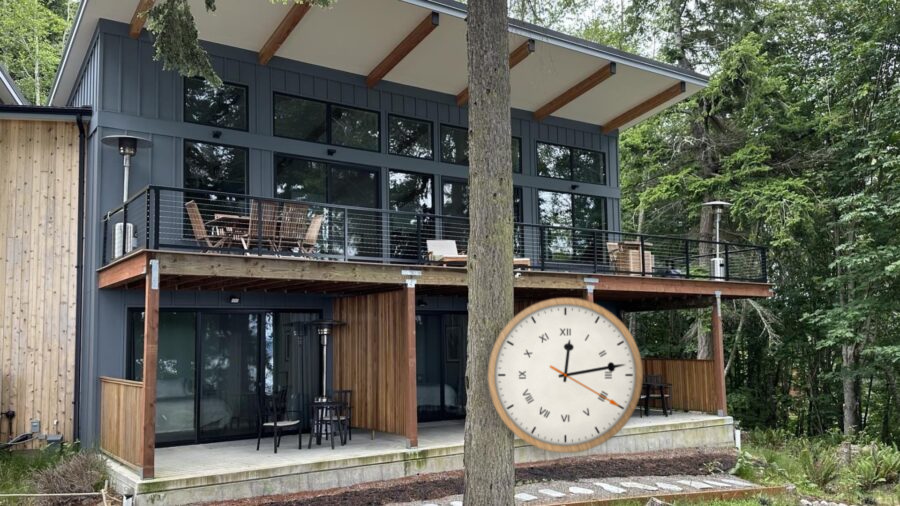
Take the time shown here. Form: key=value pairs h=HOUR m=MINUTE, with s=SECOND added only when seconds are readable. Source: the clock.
h=12 m=13 s=20
